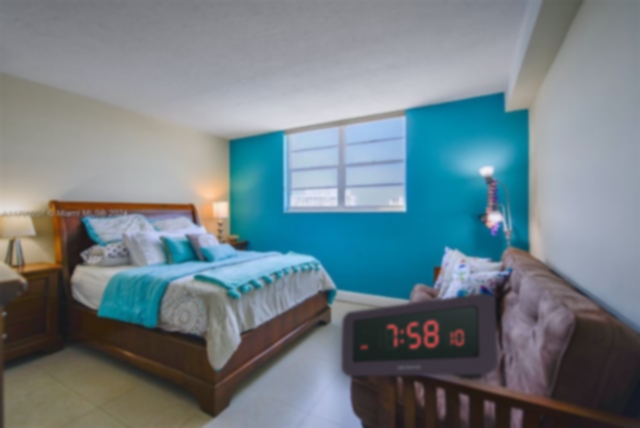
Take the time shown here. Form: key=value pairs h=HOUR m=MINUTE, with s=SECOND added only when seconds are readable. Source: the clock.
h=7 m=58
